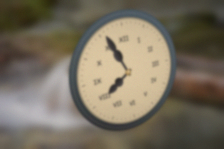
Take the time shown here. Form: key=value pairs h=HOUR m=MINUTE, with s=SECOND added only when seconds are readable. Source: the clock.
h=7 m=56
